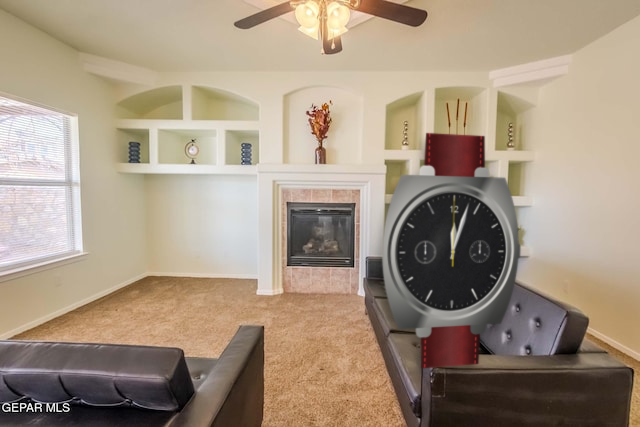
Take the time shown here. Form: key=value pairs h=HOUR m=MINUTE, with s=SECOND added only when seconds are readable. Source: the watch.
h=12 m=3
